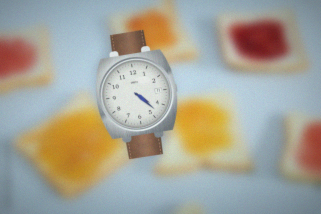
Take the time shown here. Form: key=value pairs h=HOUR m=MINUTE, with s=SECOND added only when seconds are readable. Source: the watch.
h=4 m=23
